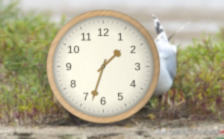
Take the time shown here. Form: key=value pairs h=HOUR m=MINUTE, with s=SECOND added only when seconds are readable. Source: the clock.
h=1 m=33
